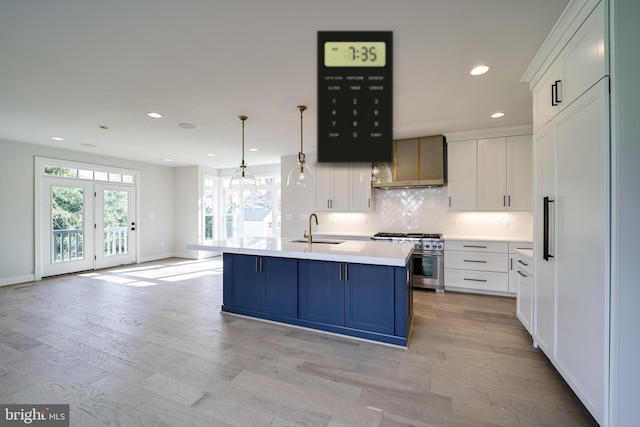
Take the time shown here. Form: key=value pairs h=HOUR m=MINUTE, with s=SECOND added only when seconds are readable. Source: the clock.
h=7 m=35
